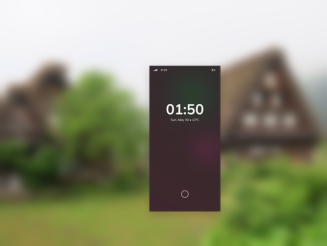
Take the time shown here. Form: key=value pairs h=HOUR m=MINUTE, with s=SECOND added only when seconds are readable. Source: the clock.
h=1 m=50
